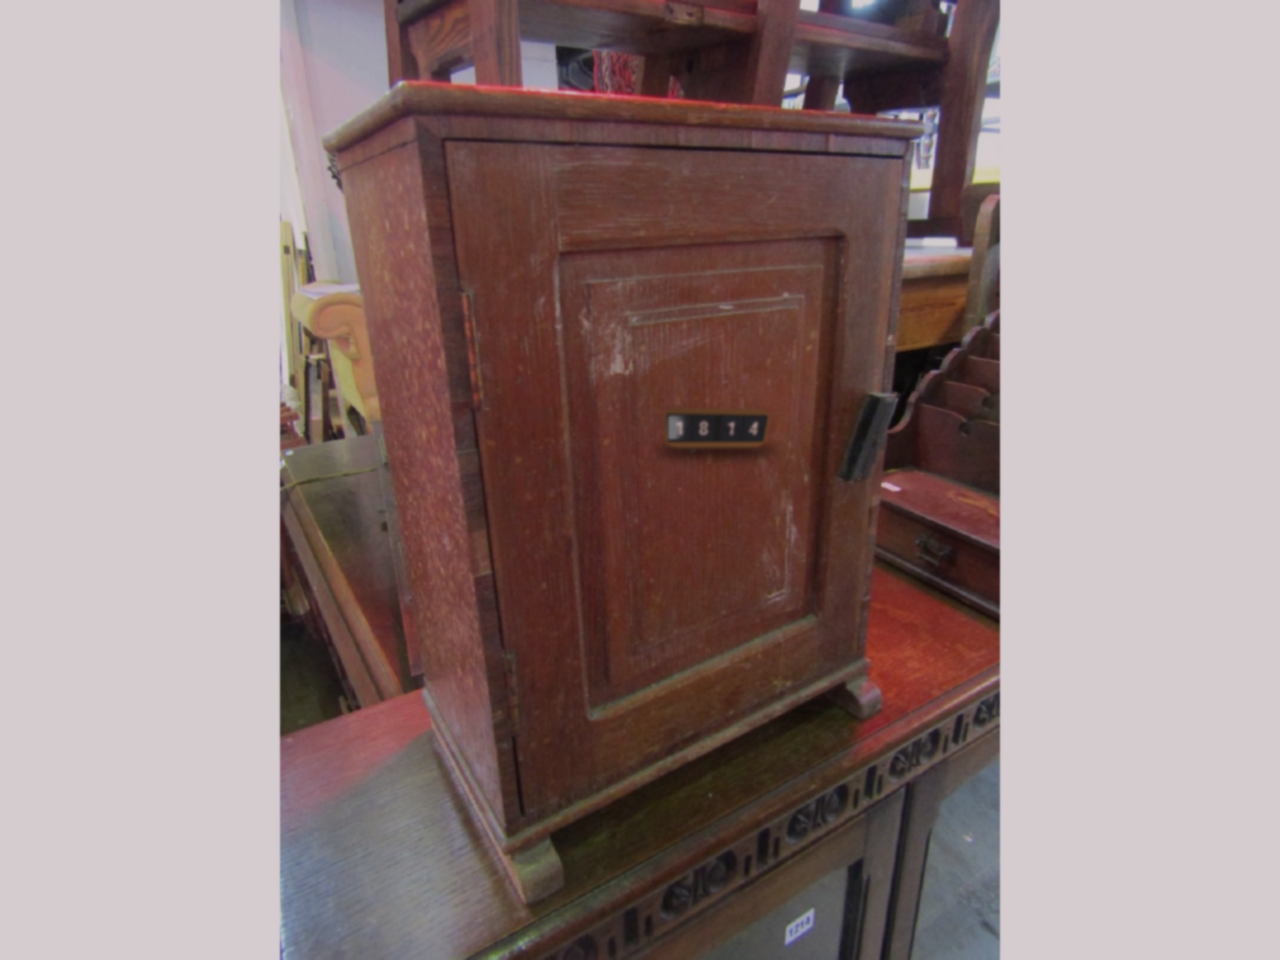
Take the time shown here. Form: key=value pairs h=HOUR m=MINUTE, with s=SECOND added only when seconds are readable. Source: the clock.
h=18 m=14
